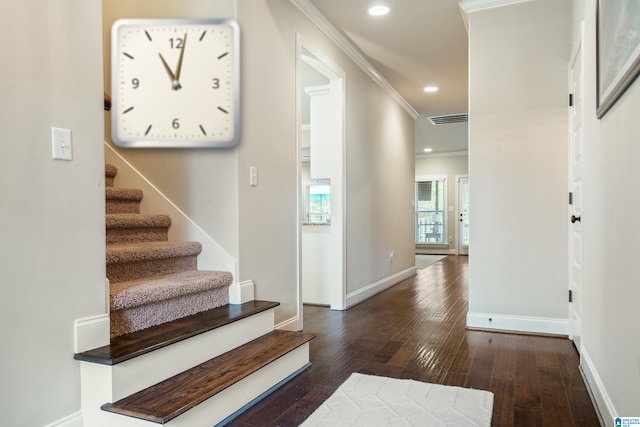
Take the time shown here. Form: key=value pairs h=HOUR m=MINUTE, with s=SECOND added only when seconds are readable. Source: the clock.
h=11 m=2
